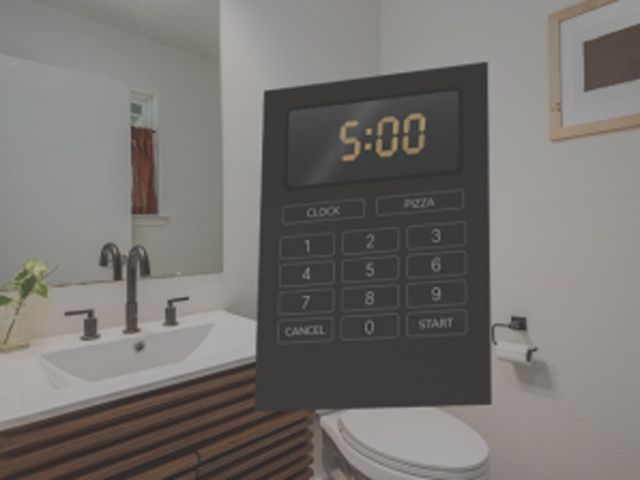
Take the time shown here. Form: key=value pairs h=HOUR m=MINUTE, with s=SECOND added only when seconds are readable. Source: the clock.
h=5 m=0
